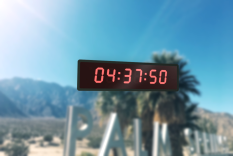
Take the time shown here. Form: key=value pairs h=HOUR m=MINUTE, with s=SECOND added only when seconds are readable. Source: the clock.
h=4 m=37 s=50
